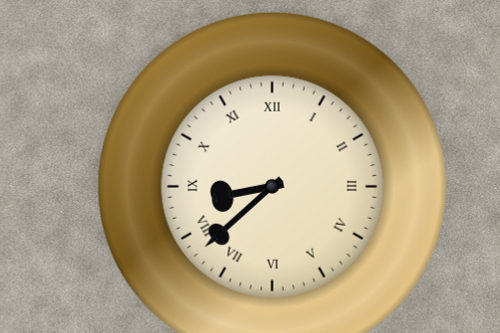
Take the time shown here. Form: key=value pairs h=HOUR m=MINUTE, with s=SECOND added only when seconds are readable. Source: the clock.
h=8 m=38
